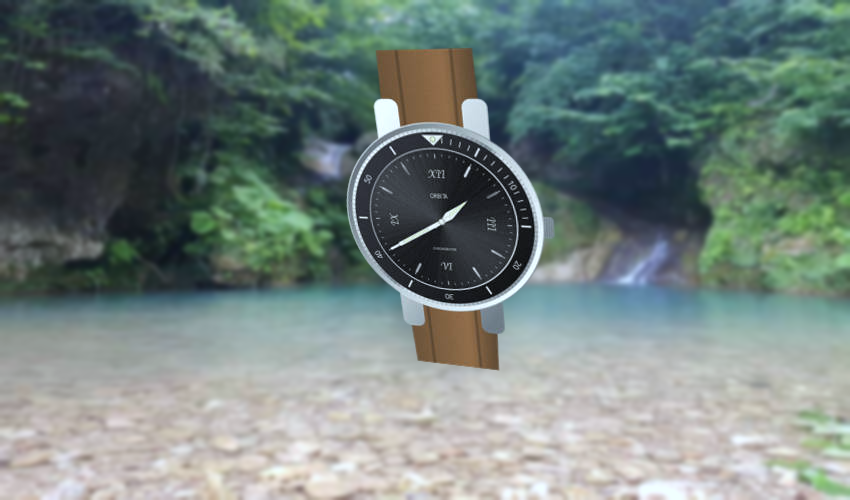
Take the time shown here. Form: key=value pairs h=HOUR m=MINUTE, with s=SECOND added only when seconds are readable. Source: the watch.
h=1 m=40
